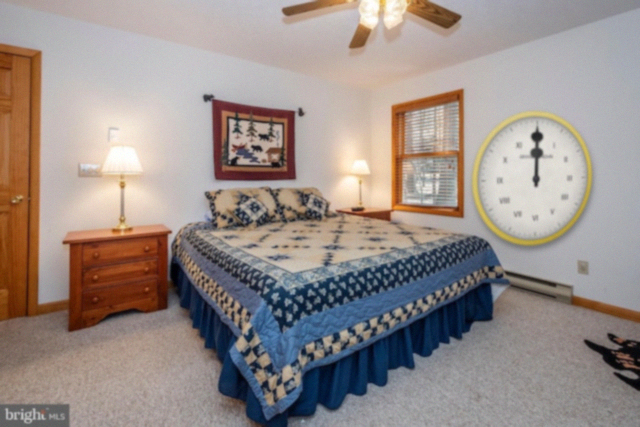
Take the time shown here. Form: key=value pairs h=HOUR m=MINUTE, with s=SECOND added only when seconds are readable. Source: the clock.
h=12 m=0
